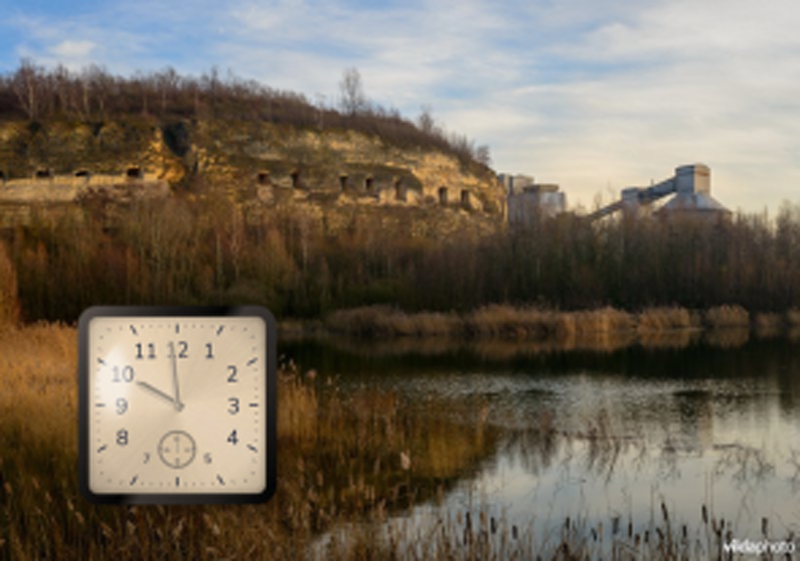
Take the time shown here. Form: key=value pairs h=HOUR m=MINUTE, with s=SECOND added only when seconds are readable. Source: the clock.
h=9 m=59
